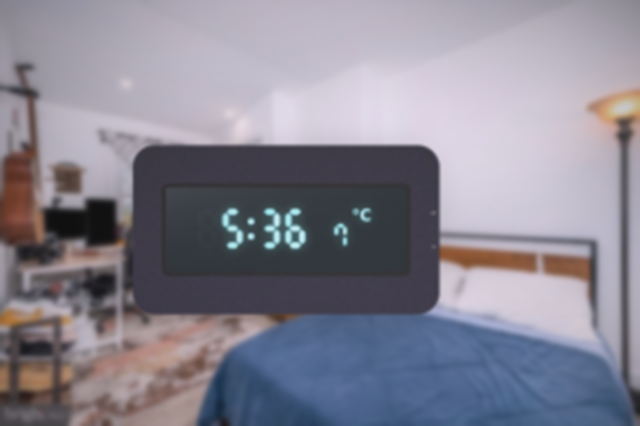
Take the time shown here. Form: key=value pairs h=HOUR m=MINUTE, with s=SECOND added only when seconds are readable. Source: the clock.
h=5 m=36
